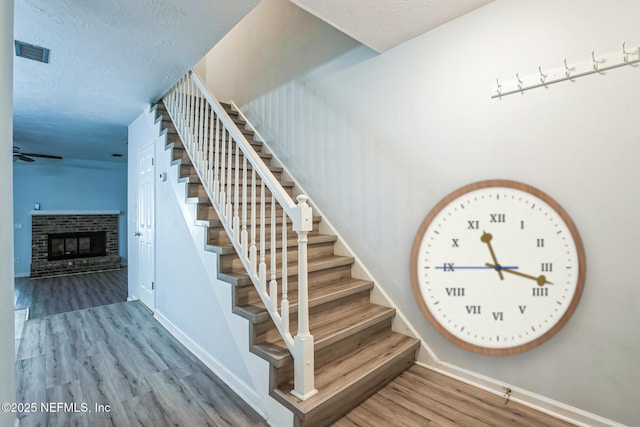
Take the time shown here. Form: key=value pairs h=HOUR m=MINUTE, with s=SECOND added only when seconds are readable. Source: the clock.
h=11 m=17 s=45
